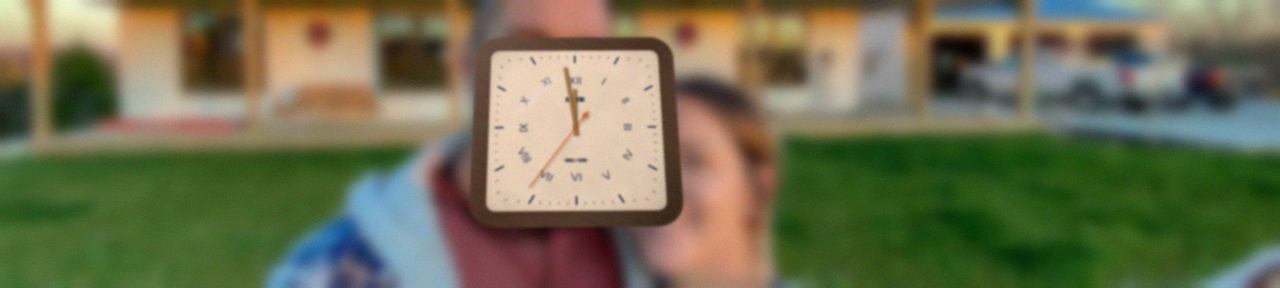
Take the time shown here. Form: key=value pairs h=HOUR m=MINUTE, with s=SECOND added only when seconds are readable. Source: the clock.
h=11 m=58 s=36
